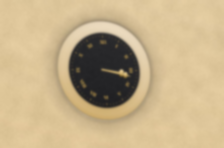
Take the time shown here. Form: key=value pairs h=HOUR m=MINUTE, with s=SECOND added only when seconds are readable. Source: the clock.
h=3 m=17
